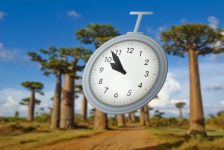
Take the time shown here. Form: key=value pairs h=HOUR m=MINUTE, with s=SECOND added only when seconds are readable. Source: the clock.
h=9 m=53
